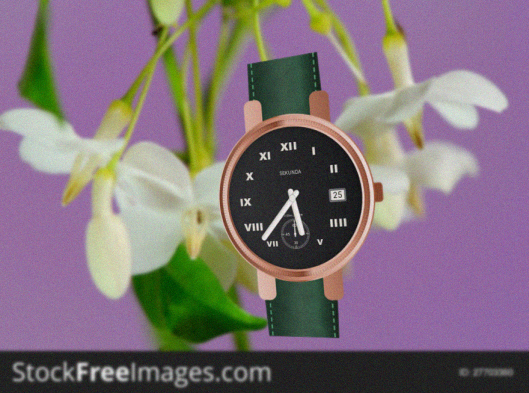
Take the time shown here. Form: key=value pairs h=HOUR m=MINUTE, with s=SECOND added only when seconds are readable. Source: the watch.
h=5 m=37
